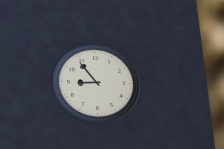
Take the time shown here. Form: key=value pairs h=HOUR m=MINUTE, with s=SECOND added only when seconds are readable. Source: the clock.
h=8 m=54
